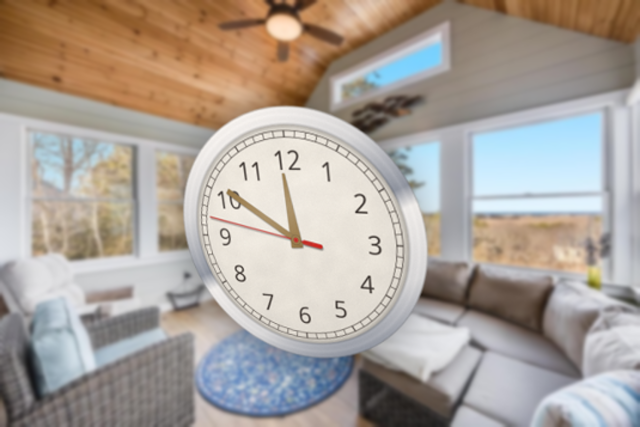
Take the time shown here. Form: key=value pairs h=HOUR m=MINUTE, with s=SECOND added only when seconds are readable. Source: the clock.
h=11 m=50 s=47
